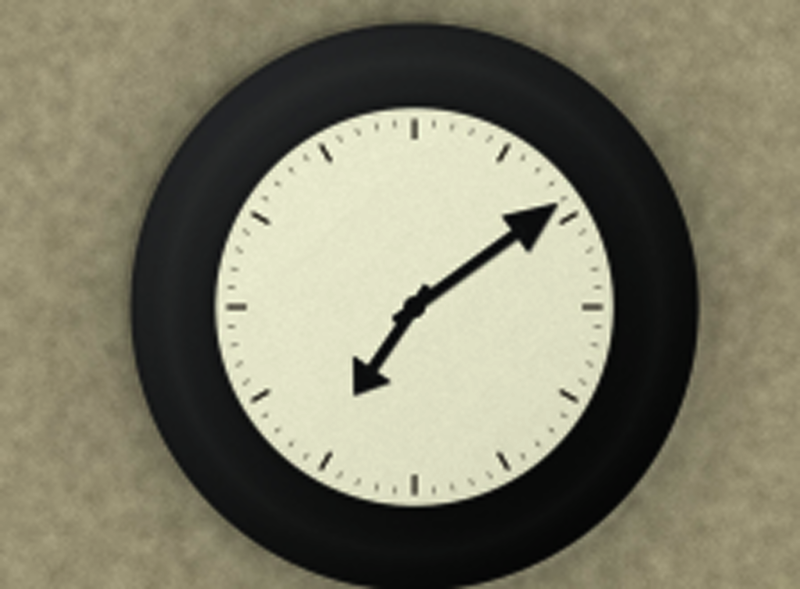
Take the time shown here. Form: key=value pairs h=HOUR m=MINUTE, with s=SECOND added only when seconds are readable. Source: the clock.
h=7 m=9
